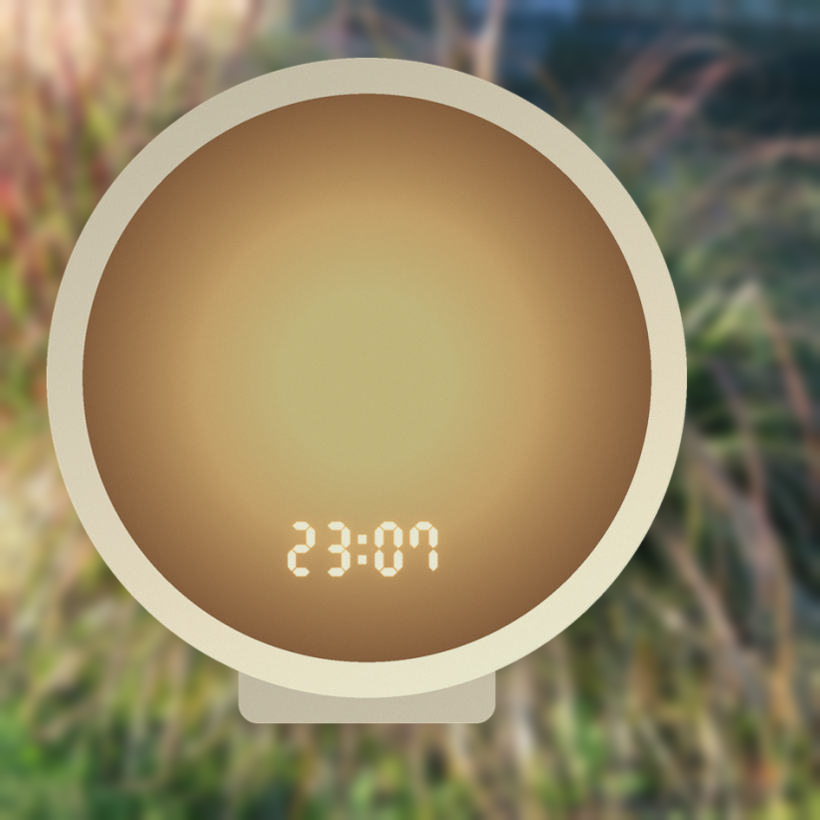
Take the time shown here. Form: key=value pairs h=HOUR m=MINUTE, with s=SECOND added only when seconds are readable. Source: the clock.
h=23 m=7
